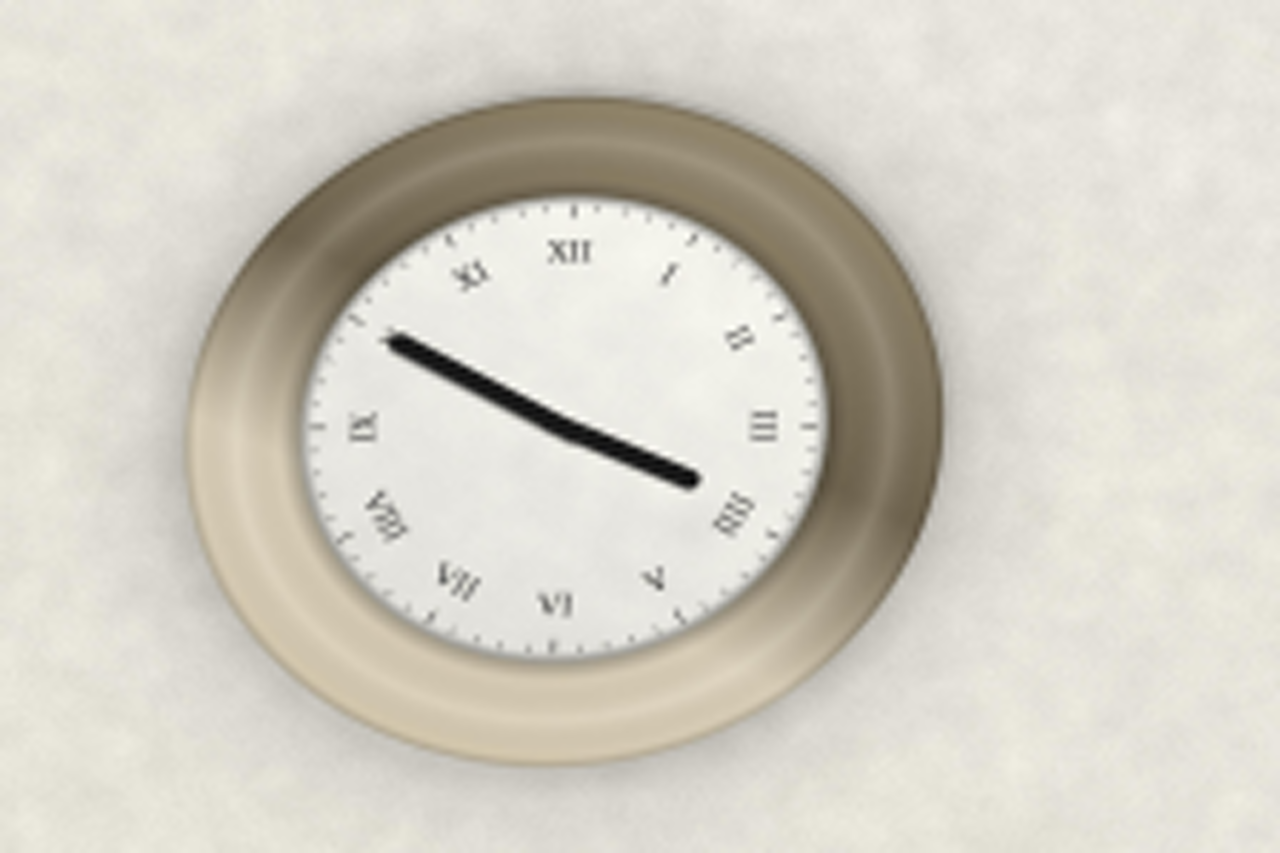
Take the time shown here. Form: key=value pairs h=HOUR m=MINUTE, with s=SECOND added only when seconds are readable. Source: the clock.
h=3 m=50
